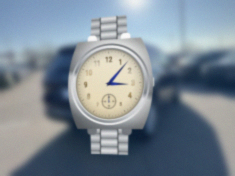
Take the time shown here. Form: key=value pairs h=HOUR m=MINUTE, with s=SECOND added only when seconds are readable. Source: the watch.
h=3 m=7
